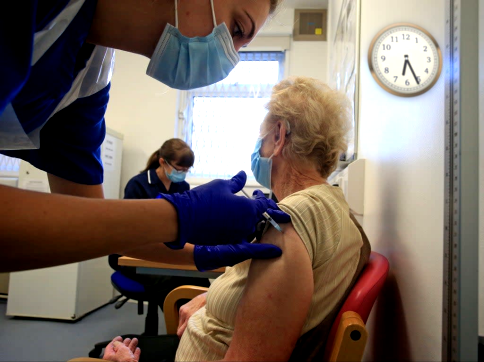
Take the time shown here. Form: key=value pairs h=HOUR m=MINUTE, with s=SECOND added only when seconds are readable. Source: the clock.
h=6 m=26
